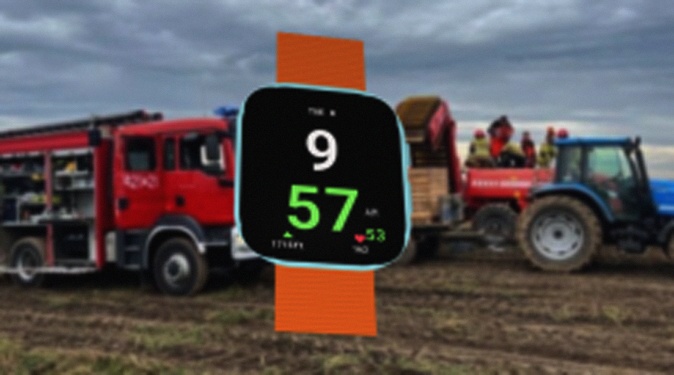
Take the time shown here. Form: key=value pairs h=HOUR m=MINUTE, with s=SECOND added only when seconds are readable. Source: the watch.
h=9 m=57
